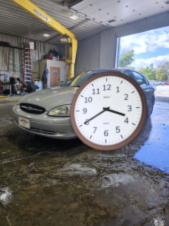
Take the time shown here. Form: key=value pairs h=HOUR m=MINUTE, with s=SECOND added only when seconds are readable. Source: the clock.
h=3 m=40
